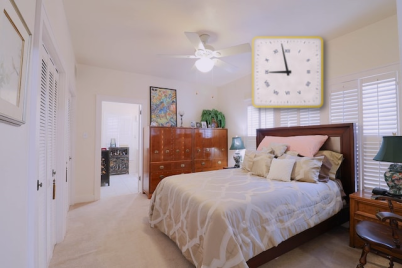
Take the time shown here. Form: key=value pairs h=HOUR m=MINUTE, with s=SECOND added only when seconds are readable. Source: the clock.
h=8 m=58
